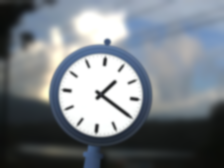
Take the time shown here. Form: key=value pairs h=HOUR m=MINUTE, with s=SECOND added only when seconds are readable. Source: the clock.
h=1 m=20
